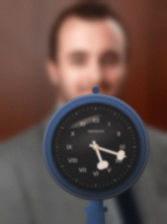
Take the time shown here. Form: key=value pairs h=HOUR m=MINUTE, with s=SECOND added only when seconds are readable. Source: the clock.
h=5 m=18
